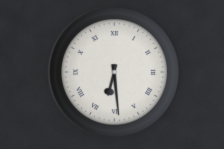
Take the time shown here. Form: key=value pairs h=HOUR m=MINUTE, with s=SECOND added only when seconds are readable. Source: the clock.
h=6 m=29
